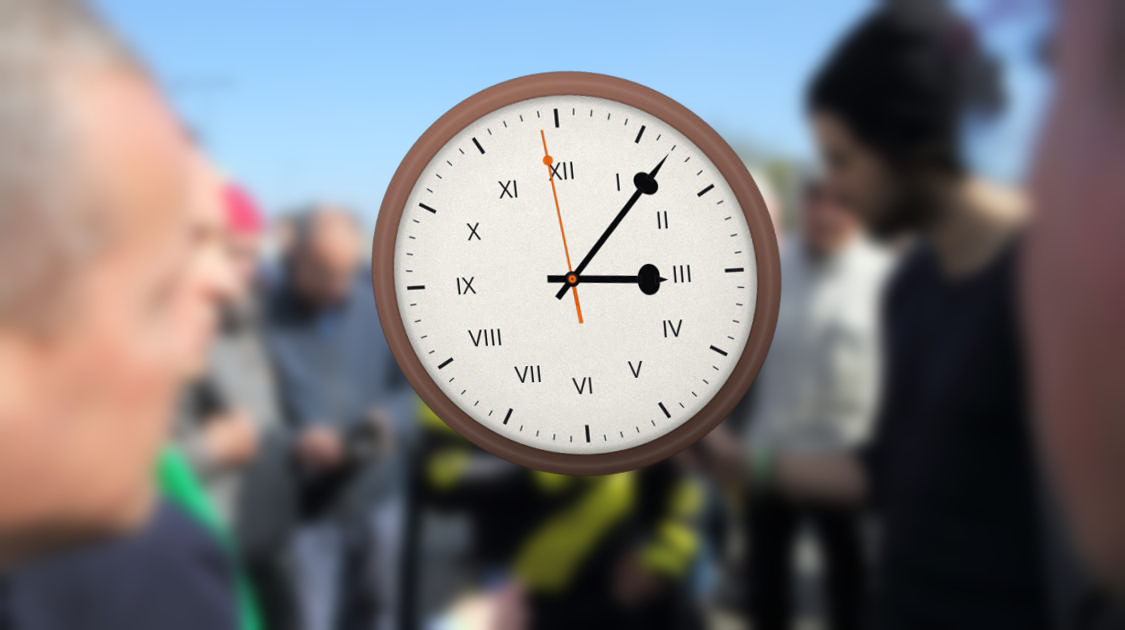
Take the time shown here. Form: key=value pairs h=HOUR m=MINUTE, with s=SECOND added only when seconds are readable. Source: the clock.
h=3 m=6 s=59
